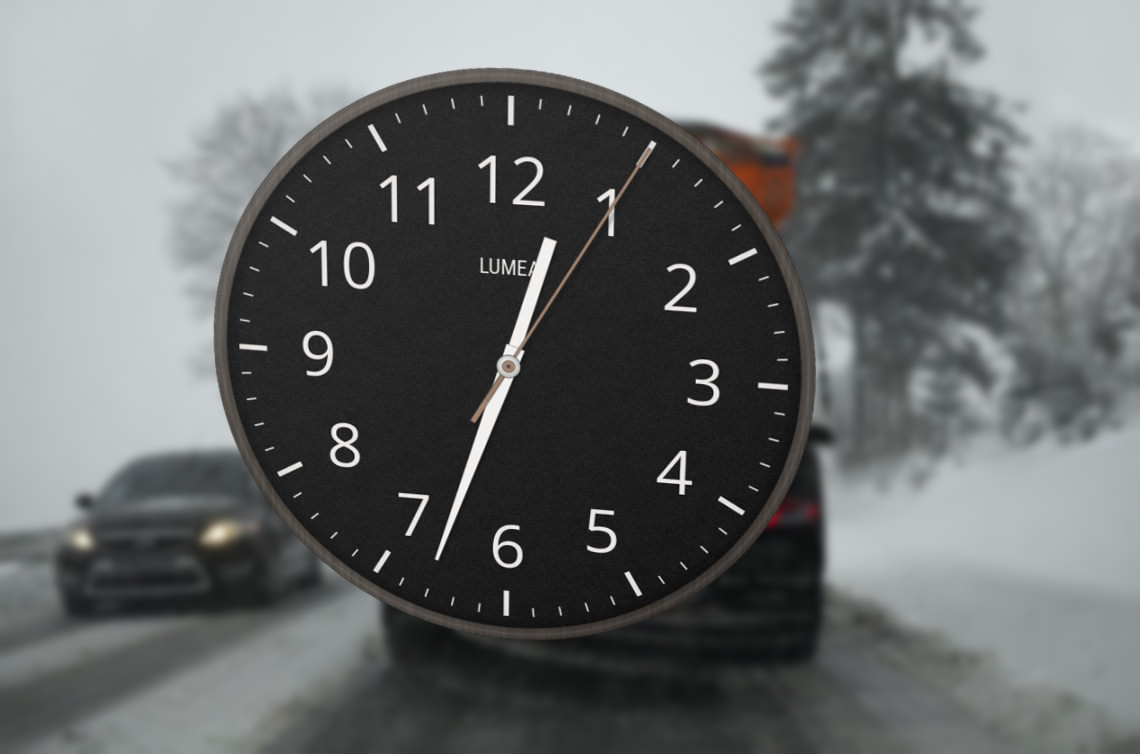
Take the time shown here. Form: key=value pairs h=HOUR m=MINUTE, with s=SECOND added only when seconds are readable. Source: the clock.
h=12 m=33 s=5
